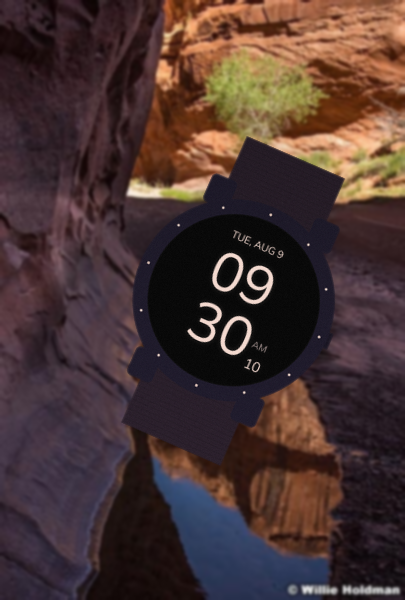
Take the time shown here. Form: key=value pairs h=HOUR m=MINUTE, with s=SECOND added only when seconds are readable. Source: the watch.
h=9 m=30 s=10
